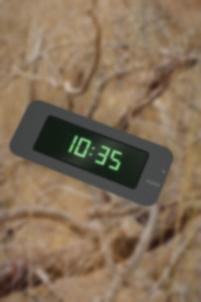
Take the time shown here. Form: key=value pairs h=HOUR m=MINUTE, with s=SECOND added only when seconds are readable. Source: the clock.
h=10 m=35
